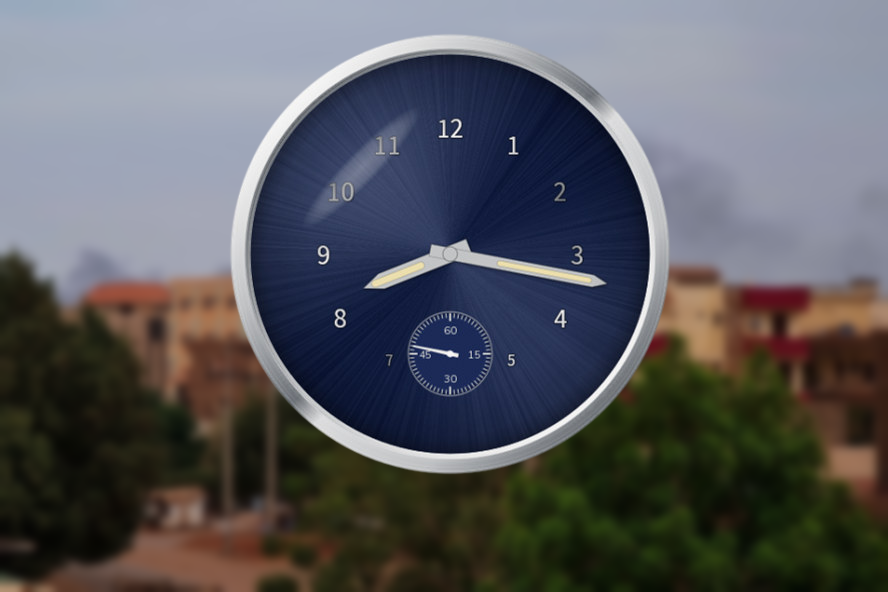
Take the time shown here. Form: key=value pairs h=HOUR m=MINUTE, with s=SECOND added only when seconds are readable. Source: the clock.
h=8 m=16 s=47
